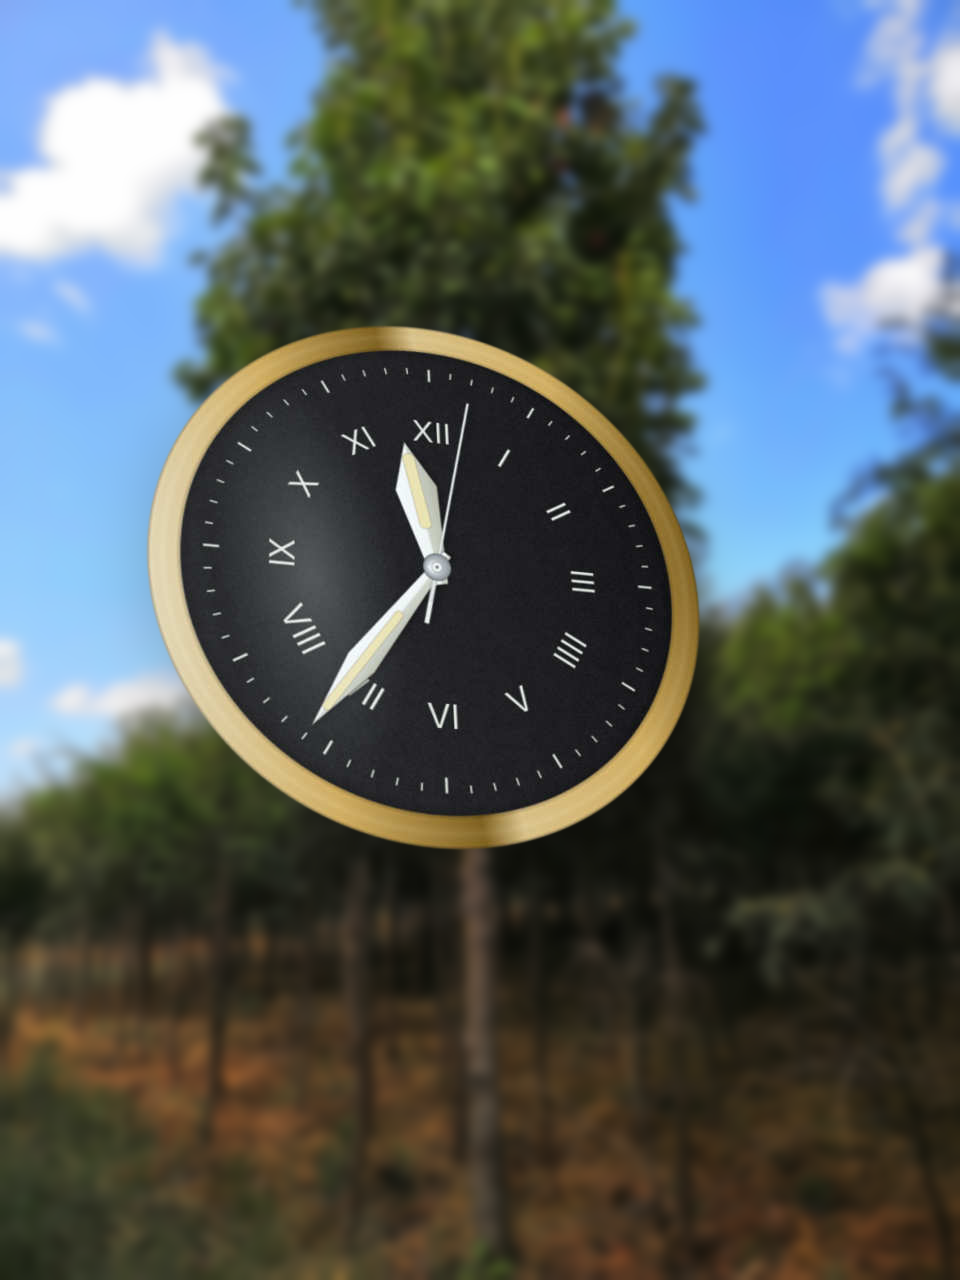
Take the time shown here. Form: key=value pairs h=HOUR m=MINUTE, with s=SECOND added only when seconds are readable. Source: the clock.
h=11 m=36 s=2
